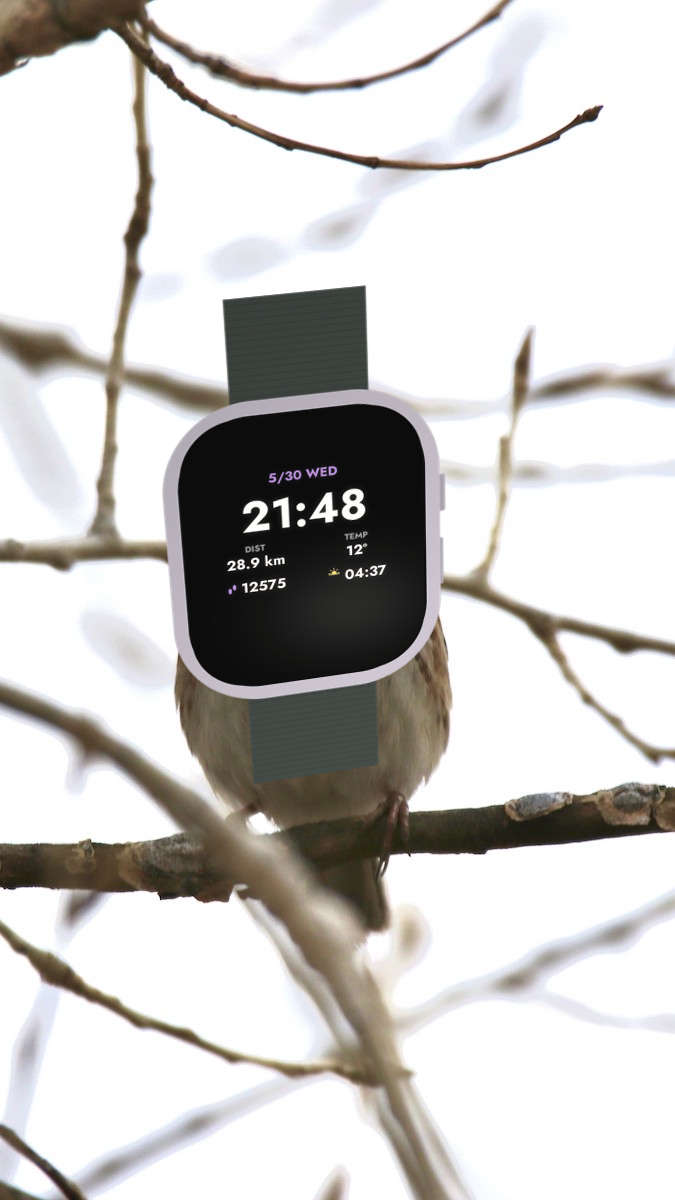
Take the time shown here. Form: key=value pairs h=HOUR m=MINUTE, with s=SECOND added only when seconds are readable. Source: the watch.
h=21 m=48
